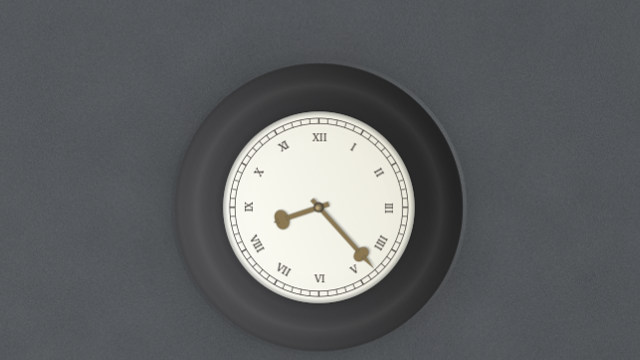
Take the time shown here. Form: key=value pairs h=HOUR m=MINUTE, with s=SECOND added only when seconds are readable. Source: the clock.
h=8 m=23
